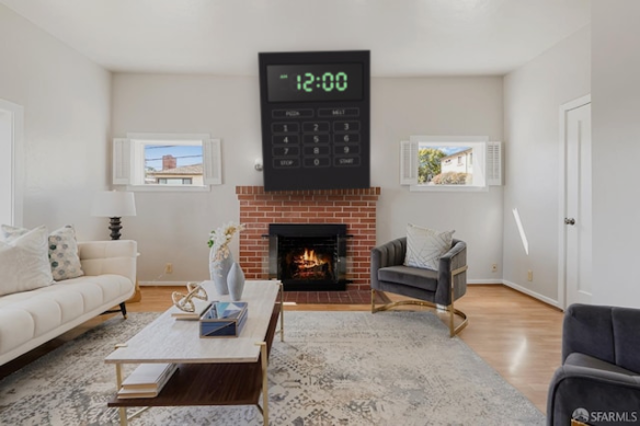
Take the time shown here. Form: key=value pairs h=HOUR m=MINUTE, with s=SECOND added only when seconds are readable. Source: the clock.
h=12 m=0
